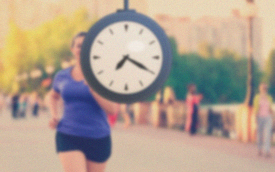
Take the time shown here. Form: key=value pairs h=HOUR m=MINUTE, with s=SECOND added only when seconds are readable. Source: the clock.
h=7 m=20
